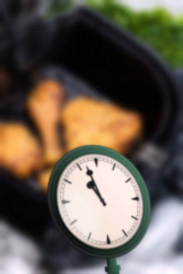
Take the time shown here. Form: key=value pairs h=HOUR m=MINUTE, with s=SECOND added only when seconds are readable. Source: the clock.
h=10 m=57
